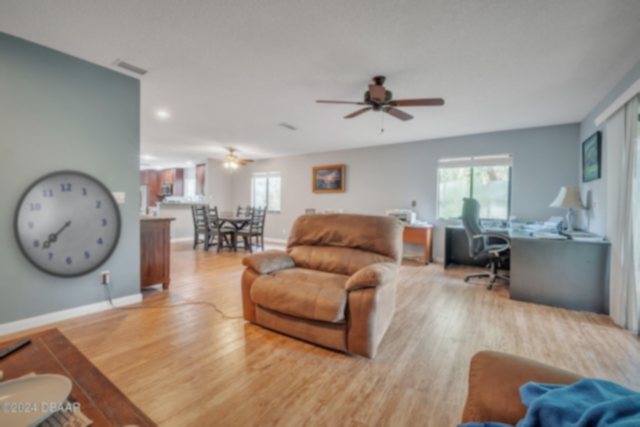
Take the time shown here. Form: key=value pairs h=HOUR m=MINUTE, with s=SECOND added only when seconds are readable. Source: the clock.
h=7 m=38
